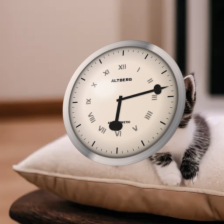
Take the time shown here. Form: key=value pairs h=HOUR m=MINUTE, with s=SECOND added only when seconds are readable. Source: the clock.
h=6 m=13
